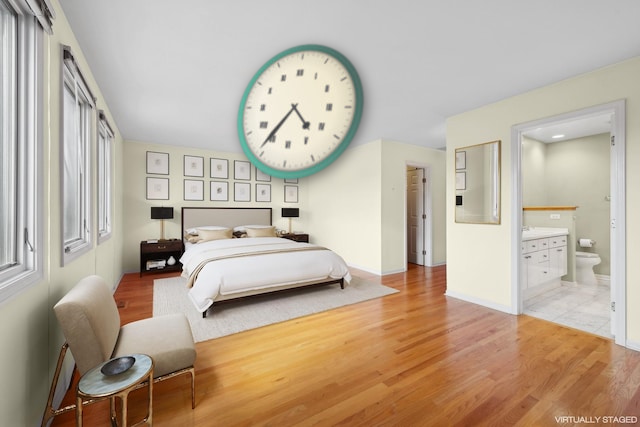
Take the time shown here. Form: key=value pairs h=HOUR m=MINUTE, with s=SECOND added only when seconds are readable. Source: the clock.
h=4 m=36
